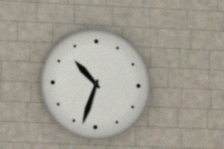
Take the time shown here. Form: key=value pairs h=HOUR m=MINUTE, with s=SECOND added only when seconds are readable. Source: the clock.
h=10 m=33
